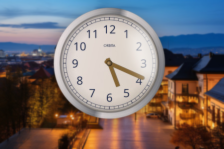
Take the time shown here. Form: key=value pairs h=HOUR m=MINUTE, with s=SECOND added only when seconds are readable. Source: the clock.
h=5 m=19
